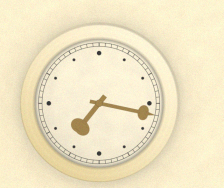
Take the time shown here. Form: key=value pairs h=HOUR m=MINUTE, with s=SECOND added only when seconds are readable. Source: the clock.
h=7 m=17
